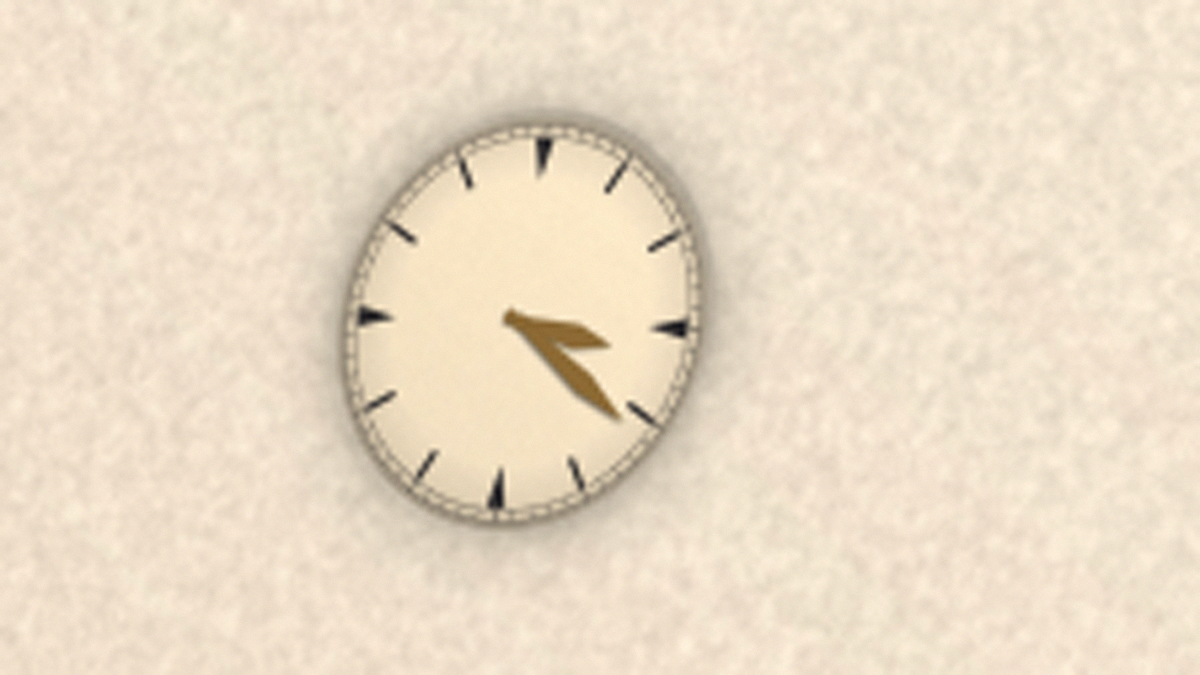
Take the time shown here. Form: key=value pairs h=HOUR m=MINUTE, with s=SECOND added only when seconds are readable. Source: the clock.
h=3 m=21
